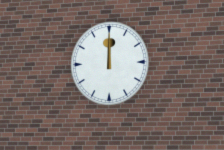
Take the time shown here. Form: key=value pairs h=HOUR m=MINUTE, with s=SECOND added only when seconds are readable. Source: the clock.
h=12 m=0
